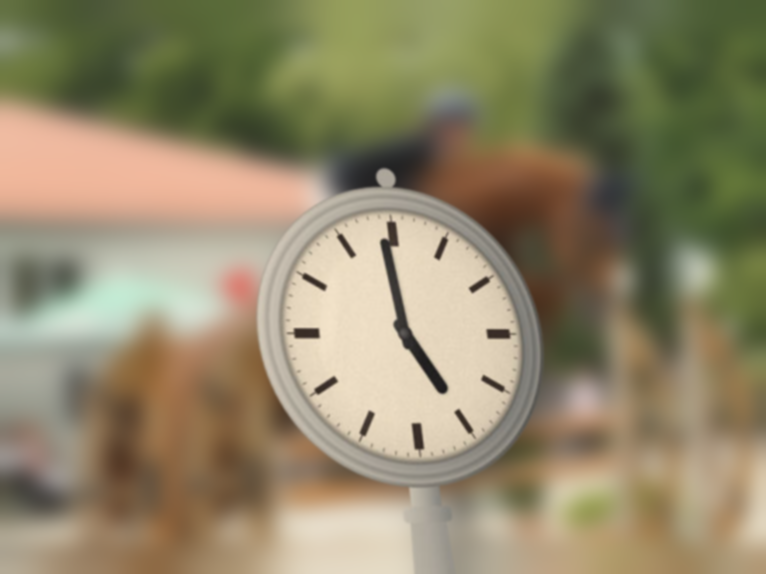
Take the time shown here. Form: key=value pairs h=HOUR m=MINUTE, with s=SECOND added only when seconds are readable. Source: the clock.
h=4 m=59
